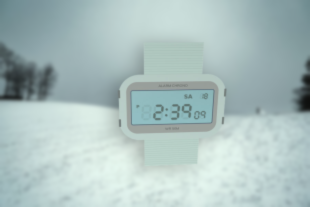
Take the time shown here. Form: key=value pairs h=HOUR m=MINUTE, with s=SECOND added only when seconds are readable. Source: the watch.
h=2 m=39
